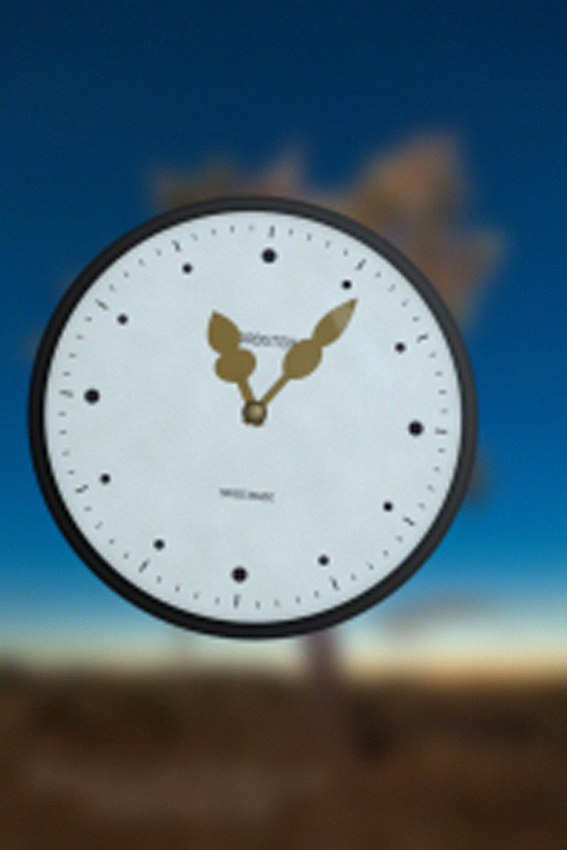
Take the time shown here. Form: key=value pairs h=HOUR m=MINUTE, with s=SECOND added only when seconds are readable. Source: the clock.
h=11 m=6
